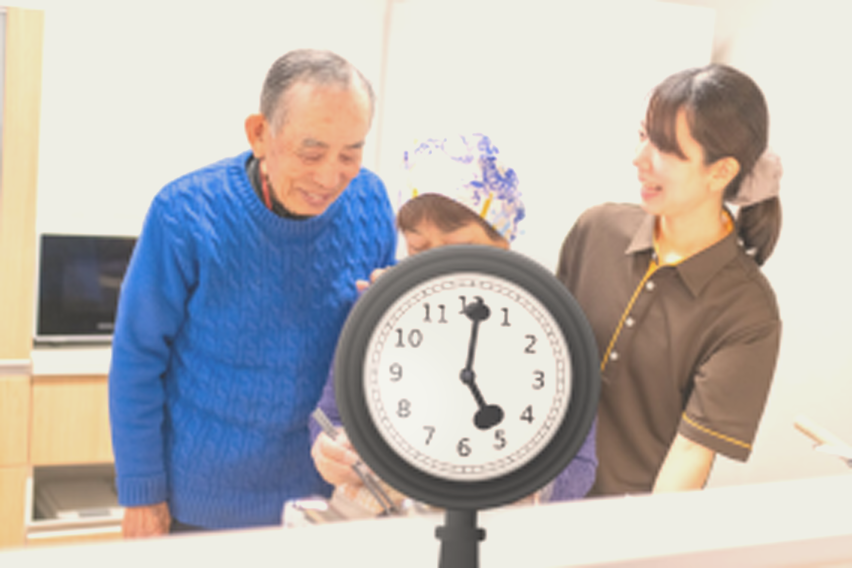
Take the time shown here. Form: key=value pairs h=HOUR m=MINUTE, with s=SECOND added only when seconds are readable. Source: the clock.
h=5 m=1
